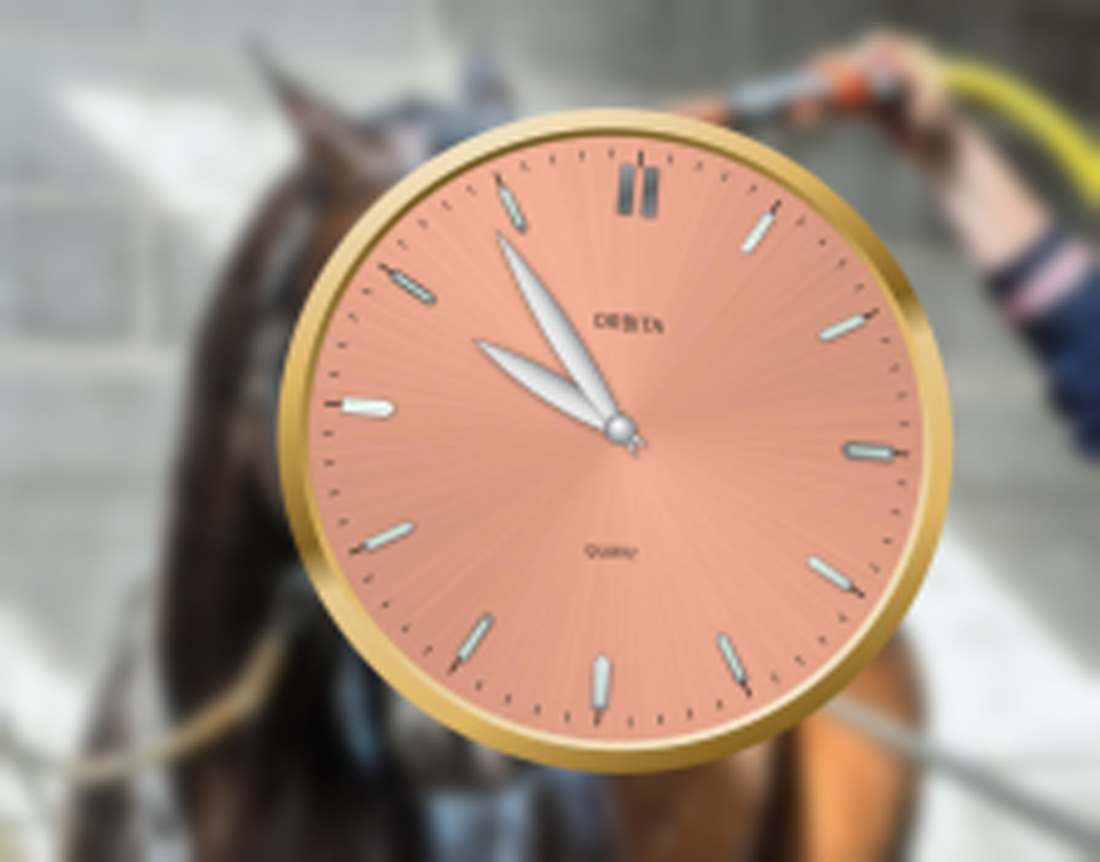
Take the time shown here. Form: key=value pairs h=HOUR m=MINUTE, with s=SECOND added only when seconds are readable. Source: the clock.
h=9 m=54
